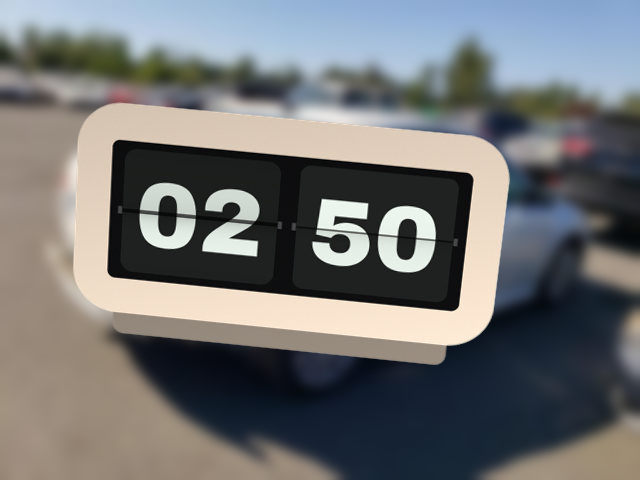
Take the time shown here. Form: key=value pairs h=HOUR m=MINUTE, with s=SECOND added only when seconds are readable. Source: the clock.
h=2 m=50
